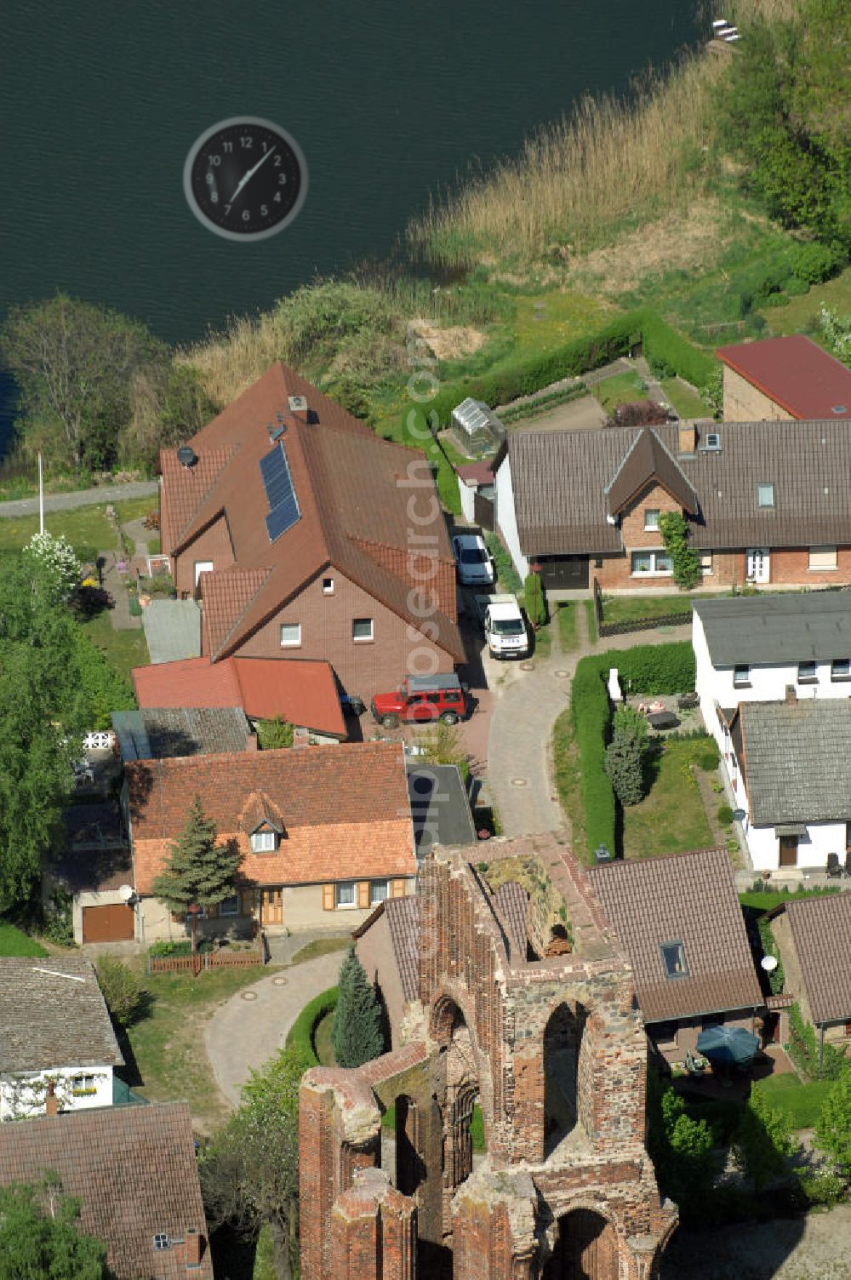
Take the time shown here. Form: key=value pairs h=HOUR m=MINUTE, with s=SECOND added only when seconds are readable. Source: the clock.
h=7 m=7
